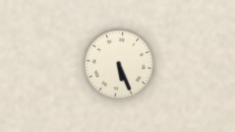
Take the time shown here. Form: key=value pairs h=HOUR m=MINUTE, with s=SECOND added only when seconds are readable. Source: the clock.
h=5 m=25
